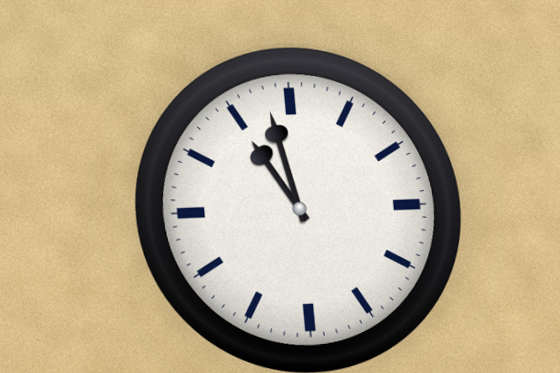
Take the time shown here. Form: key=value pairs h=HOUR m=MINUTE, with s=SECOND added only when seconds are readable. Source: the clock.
h=10 m=58
